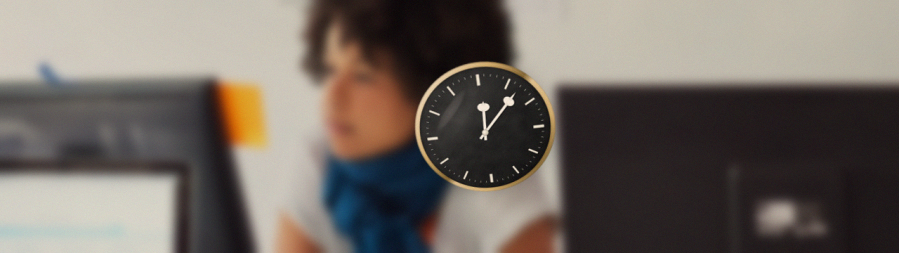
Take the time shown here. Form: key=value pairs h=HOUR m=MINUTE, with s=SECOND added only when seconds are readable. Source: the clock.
h=12 m=7
